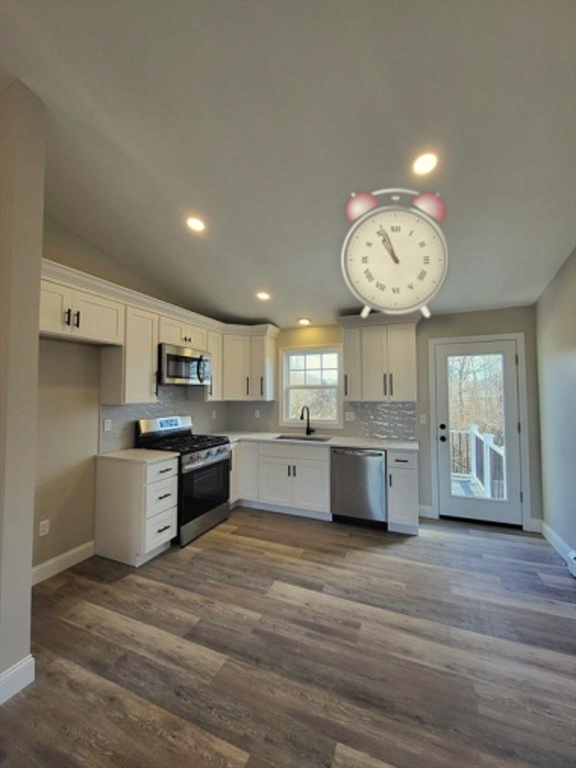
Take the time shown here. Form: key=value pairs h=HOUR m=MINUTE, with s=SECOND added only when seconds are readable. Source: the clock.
h=10 m=56
